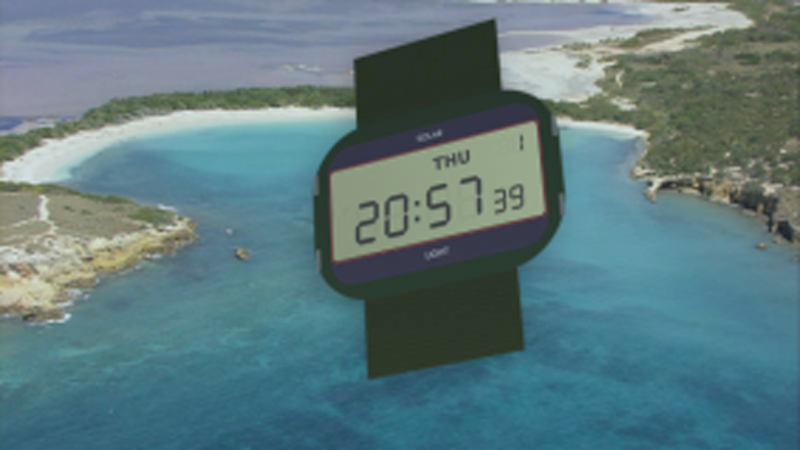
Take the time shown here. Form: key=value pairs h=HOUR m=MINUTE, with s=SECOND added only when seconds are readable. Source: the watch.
h=20 m=57 s=39
